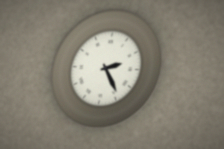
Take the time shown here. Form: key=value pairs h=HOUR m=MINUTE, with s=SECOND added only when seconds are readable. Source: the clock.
h=2 m=24
